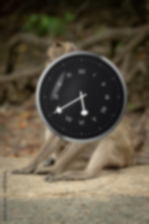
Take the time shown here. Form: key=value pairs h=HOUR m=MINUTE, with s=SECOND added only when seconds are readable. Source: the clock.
h=5 m=40
